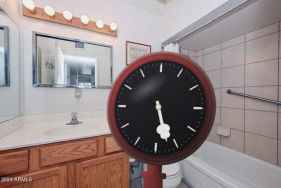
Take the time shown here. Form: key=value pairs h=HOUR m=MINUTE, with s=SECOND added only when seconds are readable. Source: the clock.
h=5 m=27
